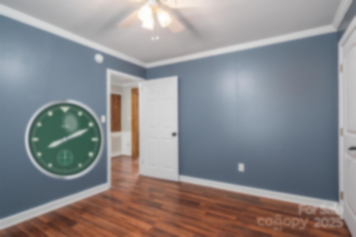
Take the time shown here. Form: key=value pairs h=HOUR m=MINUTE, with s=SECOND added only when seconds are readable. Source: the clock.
h=8 m=11
